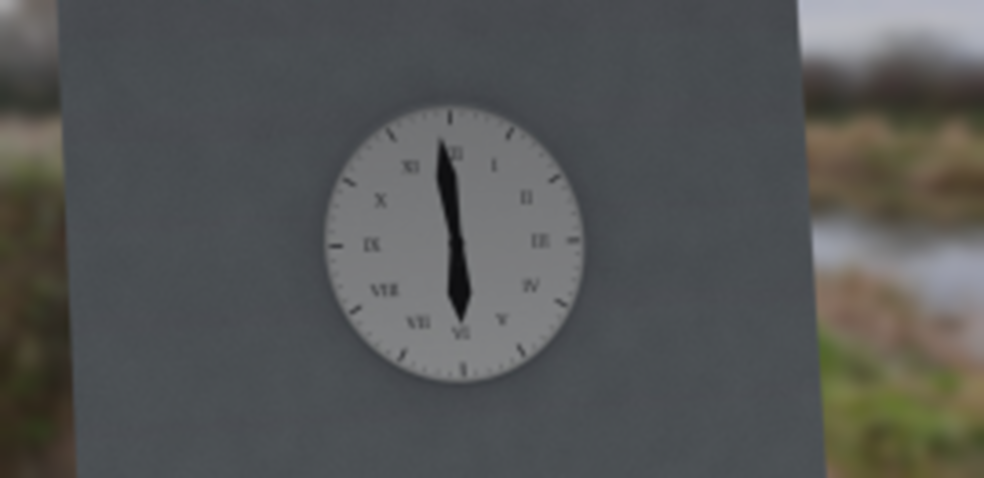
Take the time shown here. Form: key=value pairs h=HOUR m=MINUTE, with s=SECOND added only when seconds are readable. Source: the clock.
h=5 m=59
